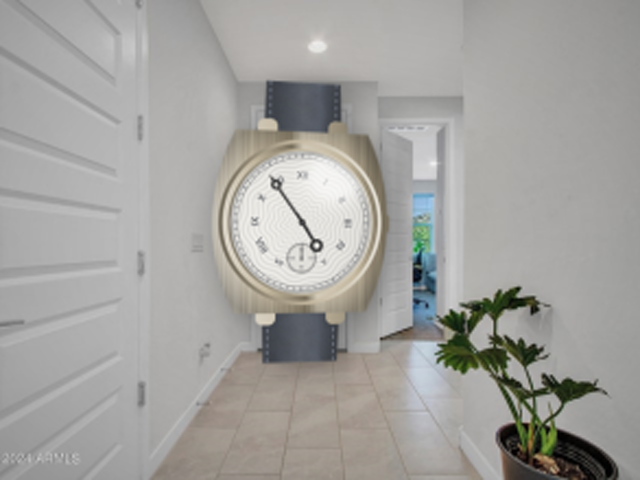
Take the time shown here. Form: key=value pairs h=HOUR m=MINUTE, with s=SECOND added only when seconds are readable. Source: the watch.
h=4 m=54
